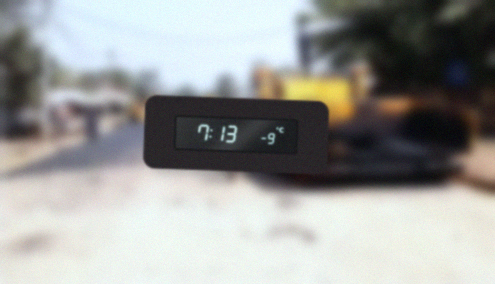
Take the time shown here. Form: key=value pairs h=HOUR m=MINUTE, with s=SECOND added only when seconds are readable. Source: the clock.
h=7 m=13
